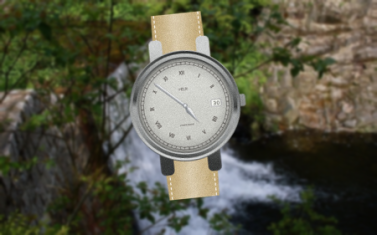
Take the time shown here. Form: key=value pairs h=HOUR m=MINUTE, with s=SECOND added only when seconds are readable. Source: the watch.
h=4 m=52
